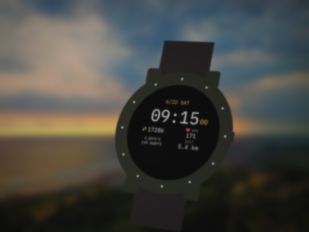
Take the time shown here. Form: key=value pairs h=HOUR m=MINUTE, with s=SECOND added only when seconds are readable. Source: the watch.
h=9 m=15
